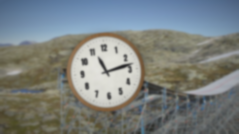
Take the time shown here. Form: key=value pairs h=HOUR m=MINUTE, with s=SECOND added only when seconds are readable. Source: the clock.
h=11 m=13
